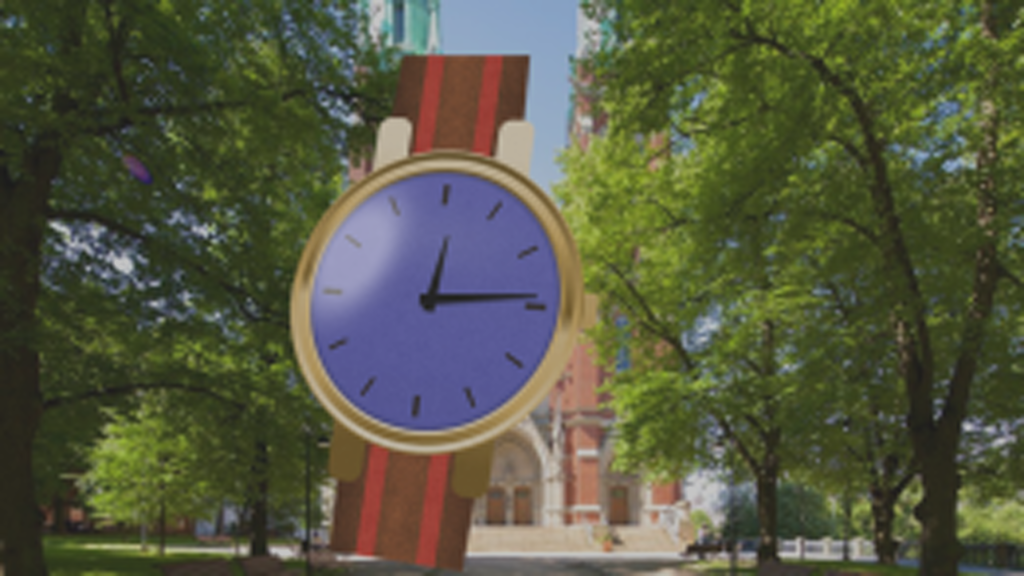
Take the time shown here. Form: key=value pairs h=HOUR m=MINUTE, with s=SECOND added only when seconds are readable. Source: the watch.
h=12 m=14
